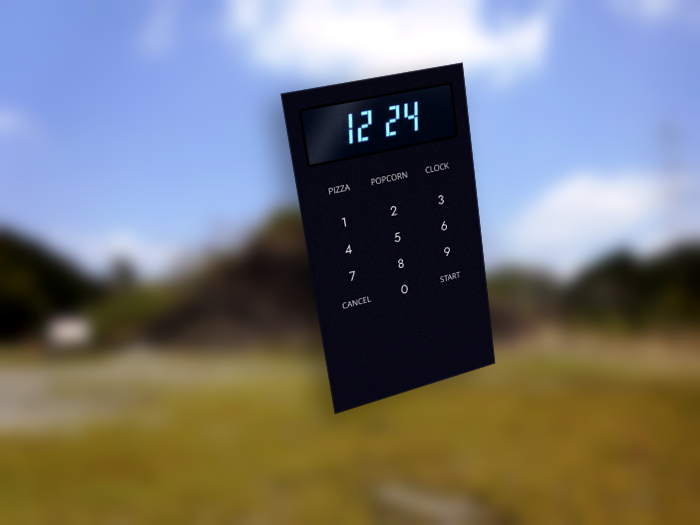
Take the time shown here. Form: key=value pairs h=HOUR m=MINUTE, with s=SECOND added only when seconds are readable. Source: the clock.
h=12 m=24
